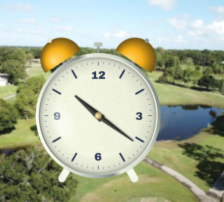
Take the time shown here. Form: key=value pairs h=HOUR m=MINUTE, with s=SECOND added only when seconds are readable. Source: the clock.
h=10 m=21
